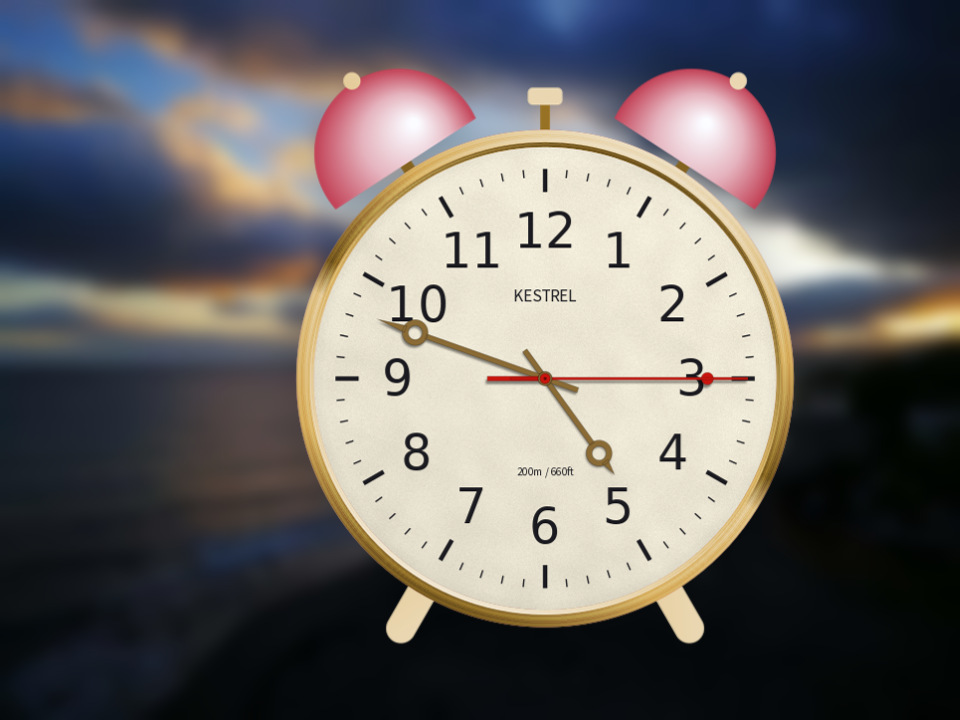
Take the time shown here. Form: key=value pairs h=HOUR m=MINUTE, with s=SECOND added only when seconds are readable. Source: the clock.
h=4 m=48 s=15
